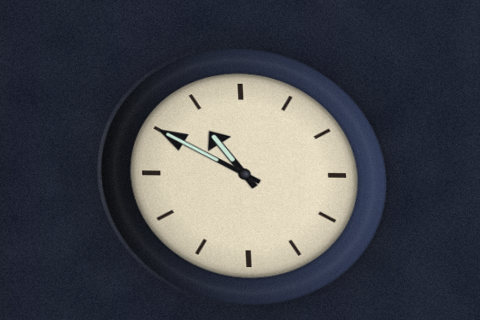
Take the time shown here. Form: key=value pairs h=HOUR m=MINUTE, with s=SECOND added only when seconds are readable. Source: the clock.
h=10 m=50
